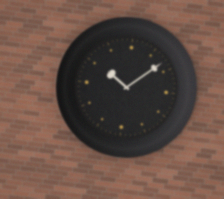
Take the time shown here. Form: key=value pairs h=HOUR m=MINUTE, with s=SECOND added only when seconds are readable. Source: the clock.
h=10 m=8
